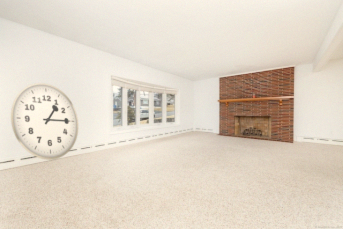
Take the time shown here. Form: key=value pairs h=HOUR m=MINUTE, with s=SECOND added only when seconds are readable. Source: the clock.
h=1 m=15
